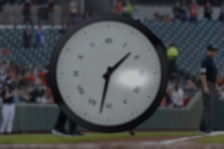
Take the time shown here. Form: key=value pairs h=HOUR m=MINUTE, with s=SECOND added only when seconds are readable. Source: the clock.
h=1 m=32
